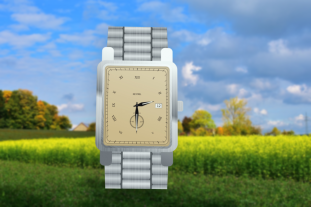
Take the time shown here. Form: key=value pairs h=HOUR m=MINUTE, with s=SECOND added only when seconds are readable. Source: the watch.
h=2 m=30
